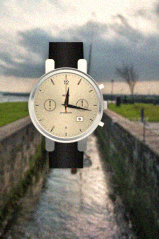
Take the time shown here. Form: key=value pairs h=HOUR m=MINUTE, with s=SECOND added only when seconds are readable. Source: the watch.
h=12 m=17
